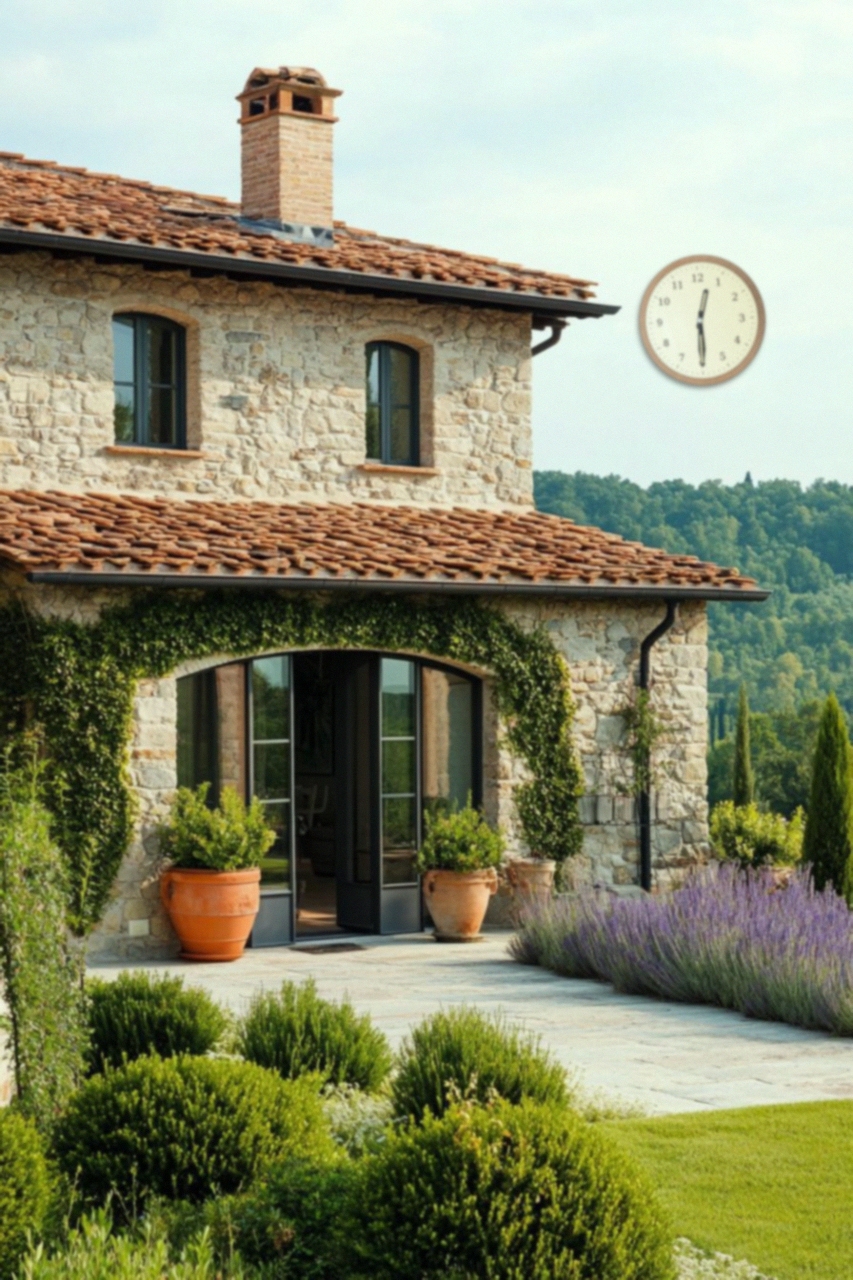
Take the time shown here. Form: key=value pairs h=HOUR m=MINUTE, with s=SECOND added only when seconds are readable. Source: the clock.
h=12 m=30
